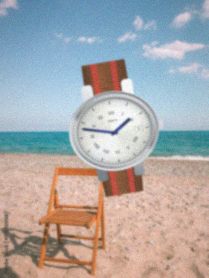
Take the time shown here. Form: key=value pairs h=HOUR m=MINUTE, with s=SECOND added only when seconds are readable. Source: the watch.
h=1 m=48
